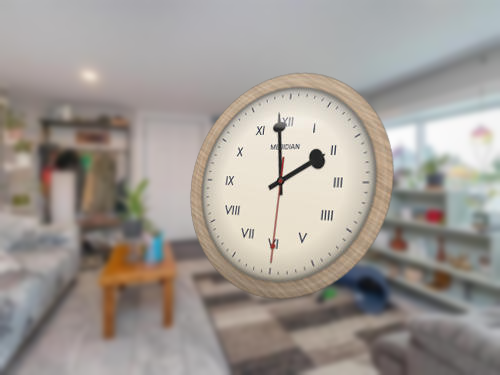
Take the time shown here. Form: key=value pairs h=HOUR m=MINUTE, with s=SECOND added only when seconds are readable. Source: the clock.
h=1 m=58 s=30
